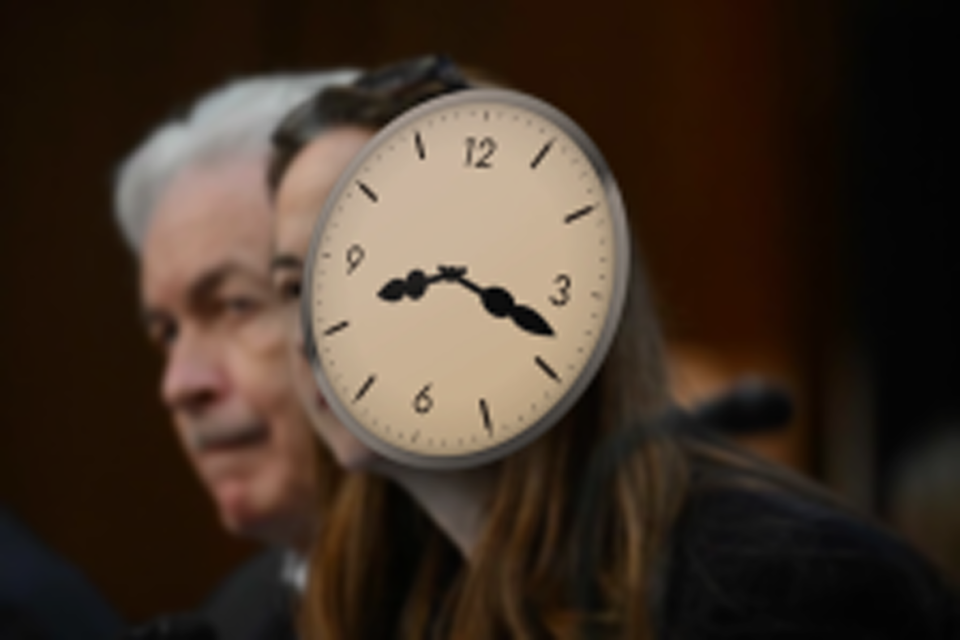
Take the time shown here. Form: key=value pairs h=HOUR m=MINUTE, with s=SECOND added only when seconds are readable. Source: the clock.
h=8 m=18
